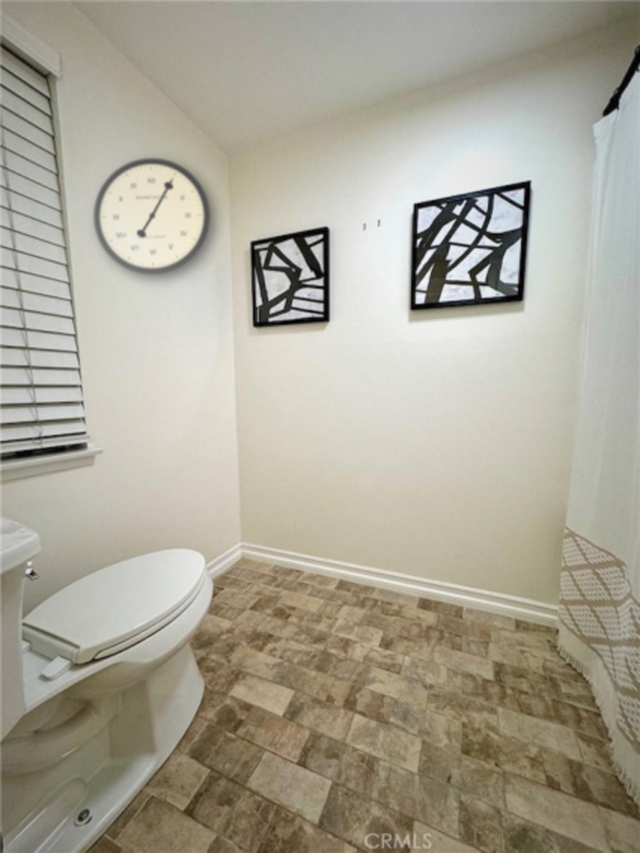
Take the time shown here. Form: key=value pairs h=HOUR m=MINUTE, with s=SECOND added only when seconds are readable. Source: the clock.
h=7 m=5
